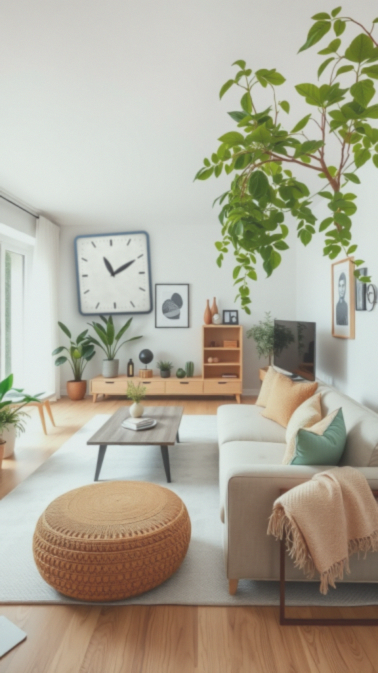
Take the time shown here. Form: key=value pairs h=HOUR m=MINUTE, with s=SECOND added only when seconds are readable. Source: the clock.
h=11 m=10
